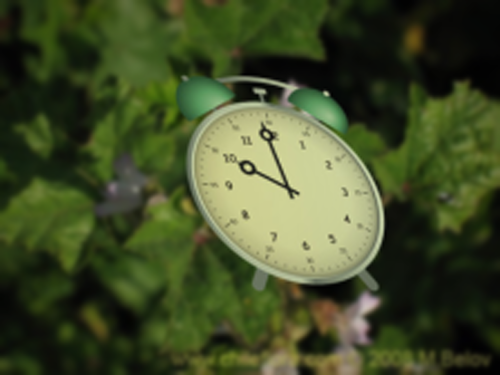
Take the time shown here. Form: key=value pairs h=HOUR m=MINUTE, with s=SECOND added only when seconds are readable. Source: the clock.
h=9 m=59
